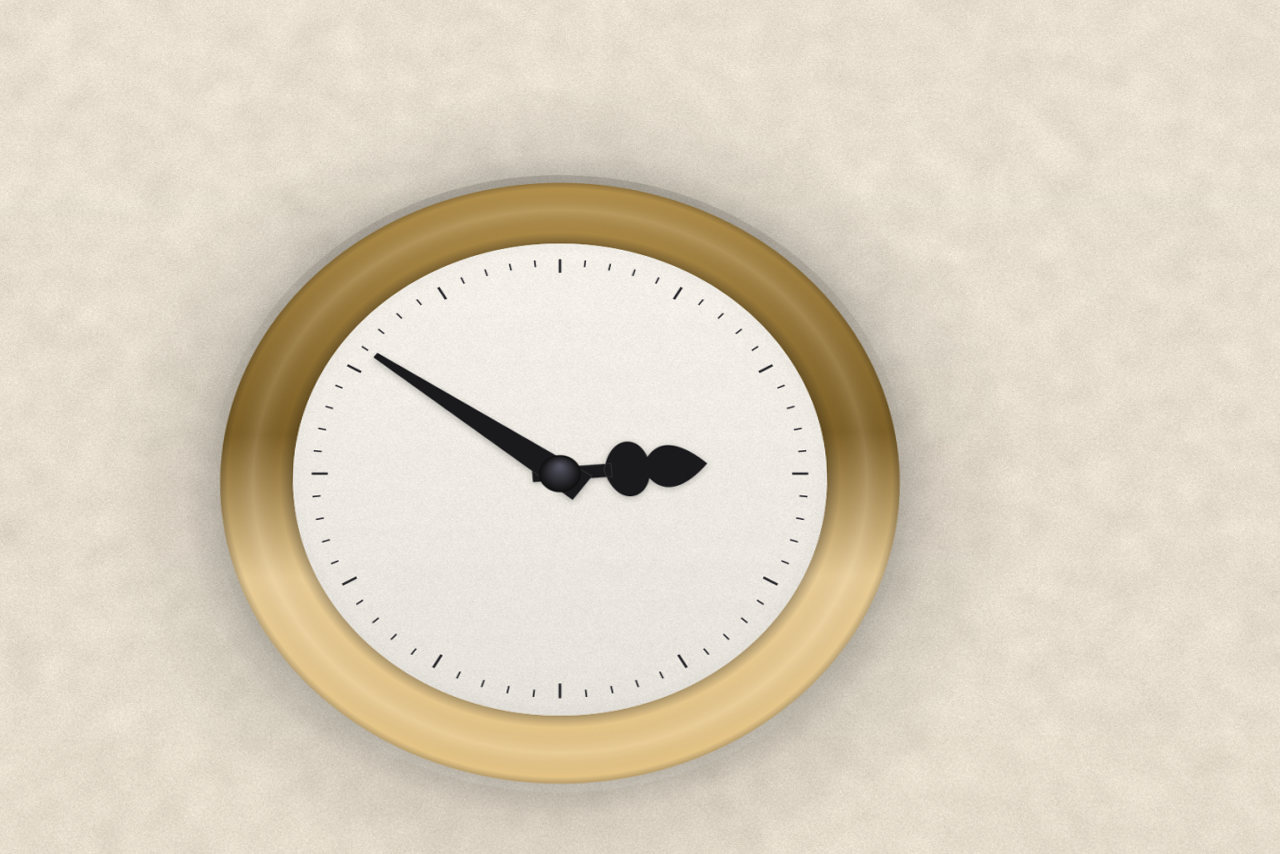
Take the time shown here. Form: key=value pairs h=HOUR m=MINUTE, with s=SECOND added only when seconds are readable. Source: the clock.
h=2 m=51
